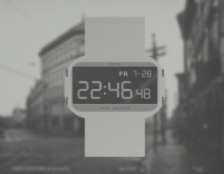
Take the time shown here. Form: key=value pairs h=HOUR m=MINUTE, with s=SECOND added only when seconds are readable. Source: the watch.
h=22 m=46 s=48
